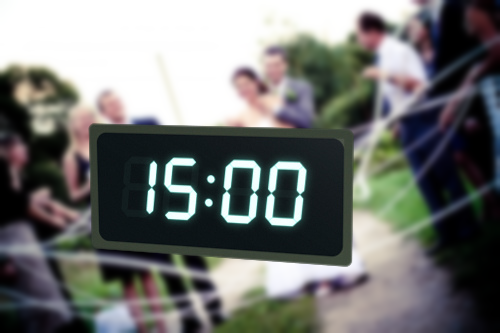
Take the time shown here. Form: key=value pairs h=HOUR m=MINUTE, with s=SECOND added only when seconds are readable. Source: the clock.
h=15 m=0
